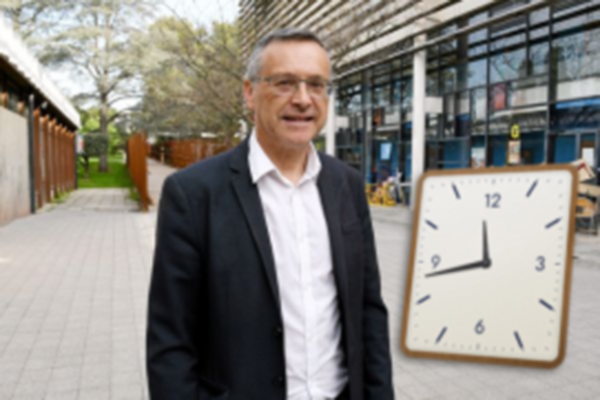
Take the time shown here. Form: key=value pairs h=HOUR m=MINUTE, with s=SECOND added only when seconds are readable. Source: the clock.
h=11 m=43
